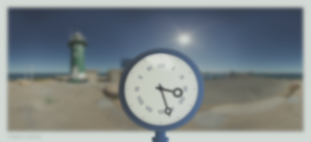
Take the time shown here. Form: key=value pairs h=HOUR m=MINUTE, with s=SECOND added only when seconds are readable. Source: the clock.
h=3 m=27
